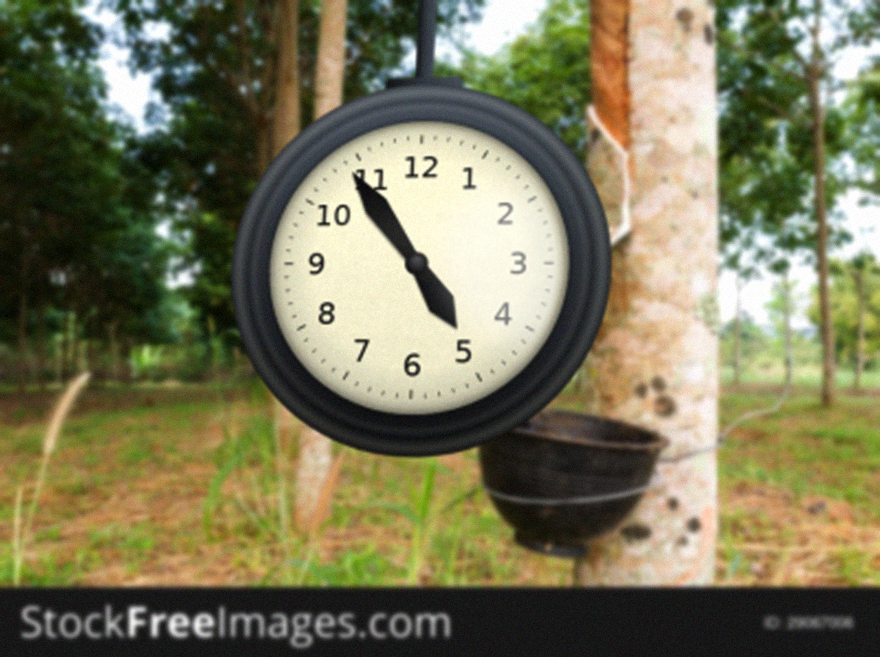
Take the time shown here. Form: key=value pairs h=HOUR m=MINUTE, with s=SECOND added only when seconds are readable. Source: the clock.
h=4 m=54
